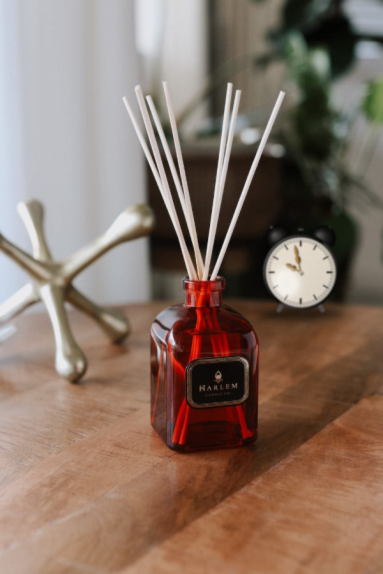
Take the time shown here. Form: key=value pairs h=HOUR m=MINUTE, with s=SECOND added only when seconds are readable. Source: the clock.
h=9 m=58
